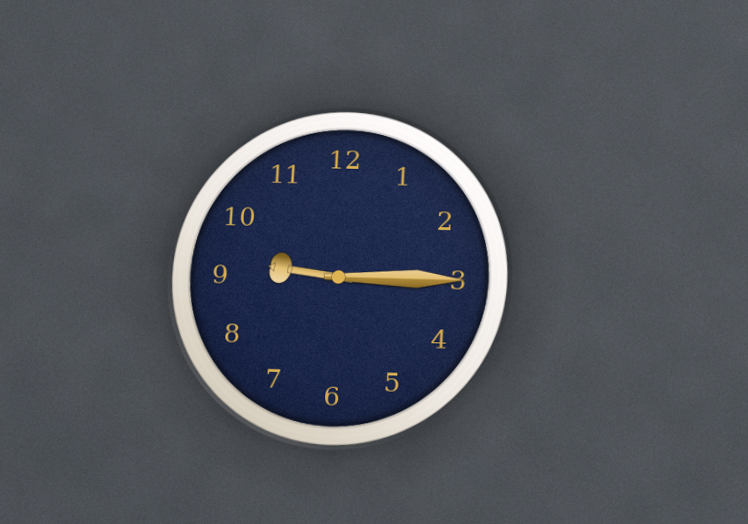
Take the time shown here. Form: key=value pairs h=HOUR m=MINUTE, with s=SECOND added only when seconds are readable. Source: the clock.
h=9 m=15
